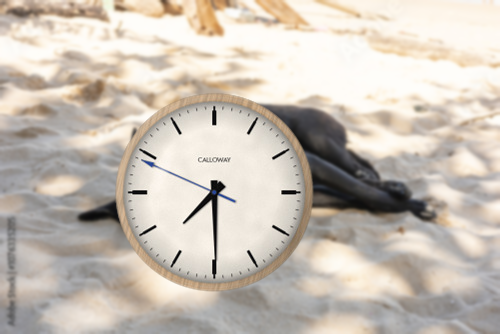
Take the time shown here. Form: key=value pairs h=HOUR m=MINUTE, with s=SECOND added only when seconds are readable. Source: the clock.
h=7 m=29 s=49
